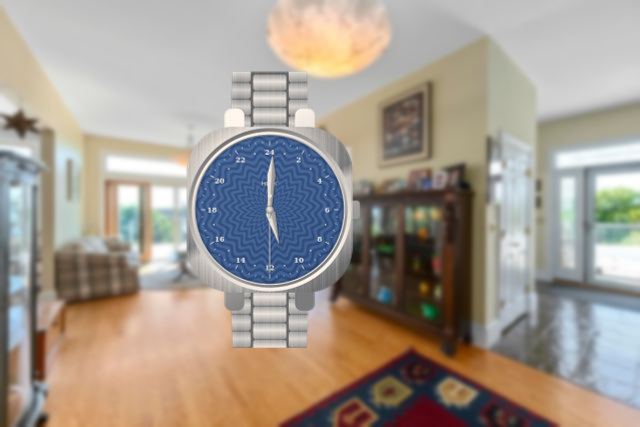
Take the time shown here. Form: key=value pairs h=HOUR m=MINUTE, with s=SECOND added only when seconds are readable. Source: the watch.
h=11 m=0 s=30
